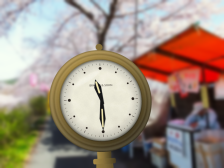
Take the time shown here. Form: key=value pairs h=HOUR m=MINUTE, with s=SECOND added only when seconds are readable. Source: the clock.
h=11 m=30
